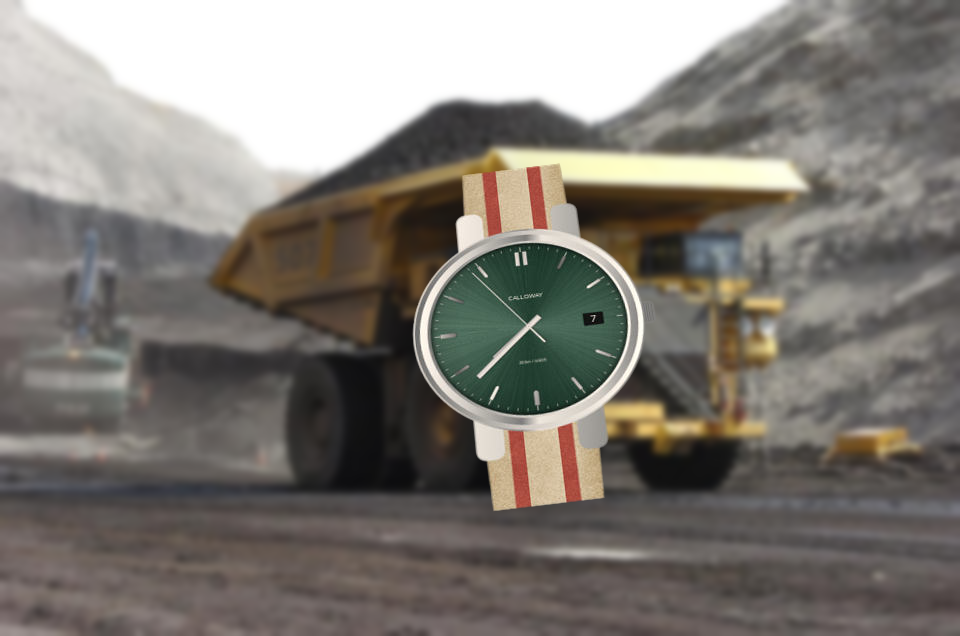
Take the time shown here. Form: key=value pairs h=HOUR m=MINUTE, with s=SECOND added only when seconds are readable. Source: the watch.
h=7 m=37 s=54
